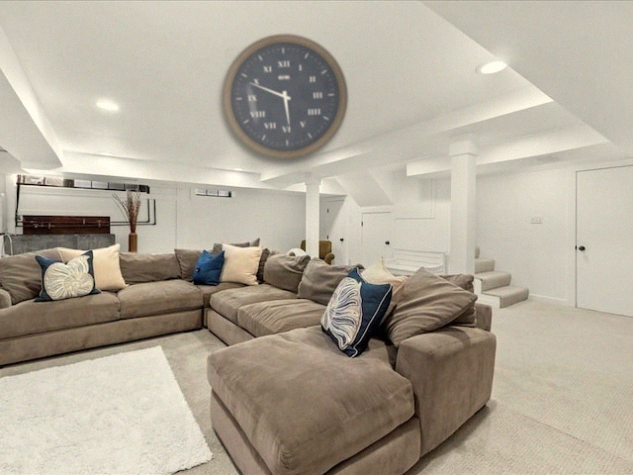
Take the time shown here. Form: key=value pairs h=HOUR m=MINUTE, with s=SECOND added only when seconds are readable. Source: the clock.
h=5 m=49
